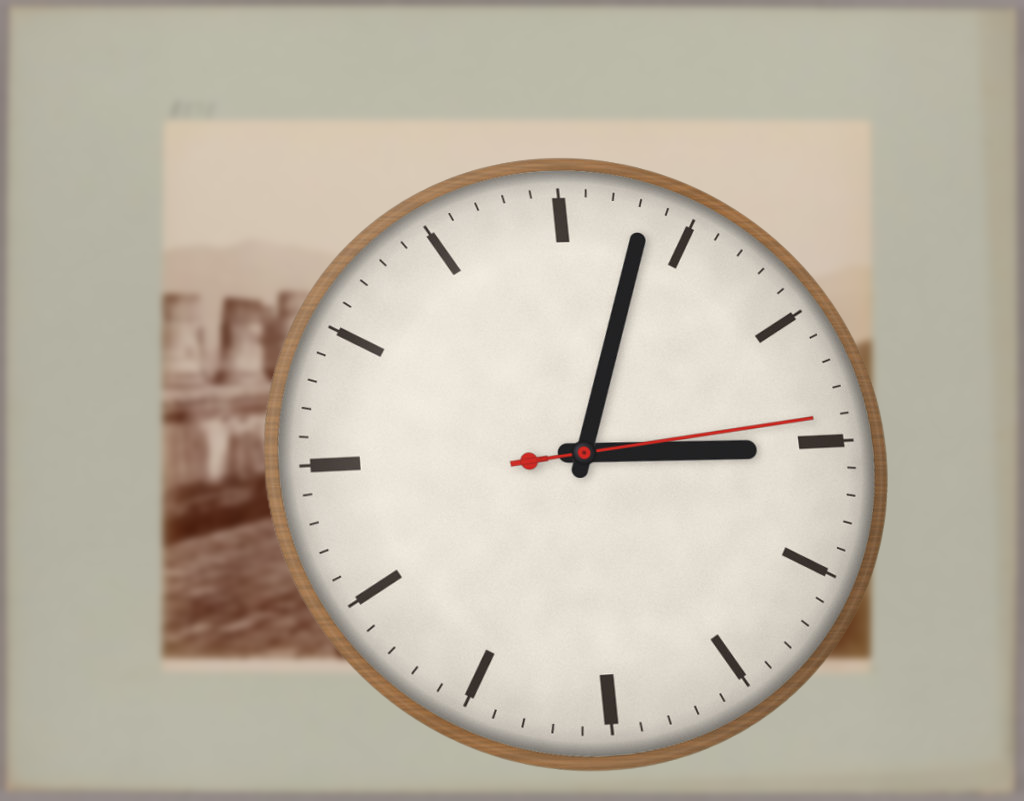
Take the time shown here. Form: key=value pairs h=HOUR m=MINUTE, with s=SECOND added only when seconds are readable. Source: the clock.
h=3 m=3 s=14
